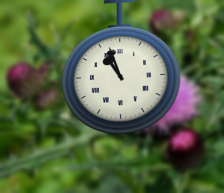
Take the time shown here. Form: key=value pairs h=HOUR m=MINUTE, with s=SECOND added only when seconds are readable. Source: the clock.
h=10 m=57
